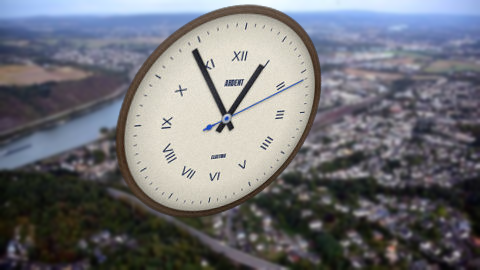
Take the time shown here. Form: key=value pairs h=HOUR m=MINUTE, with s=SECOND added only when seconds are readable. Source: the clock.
h=12 m=54 s=11
